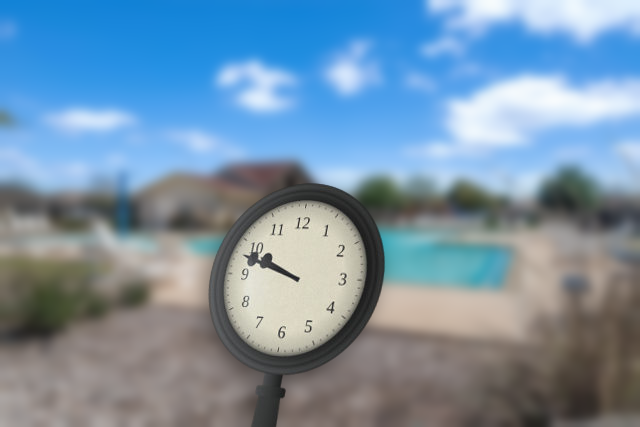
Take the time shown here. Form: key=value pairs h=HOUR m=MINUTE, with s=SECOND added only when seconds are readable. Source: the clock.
h=9 m=48
